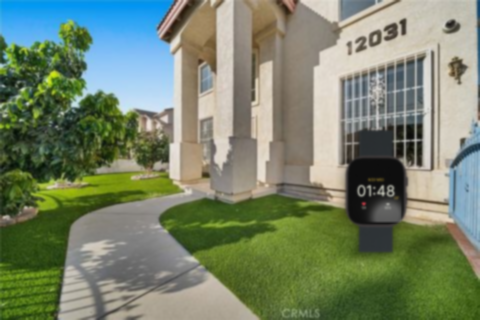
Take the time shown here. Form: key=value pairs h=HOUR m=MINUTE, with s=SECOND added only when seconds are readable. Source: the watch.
h=1 m=48
